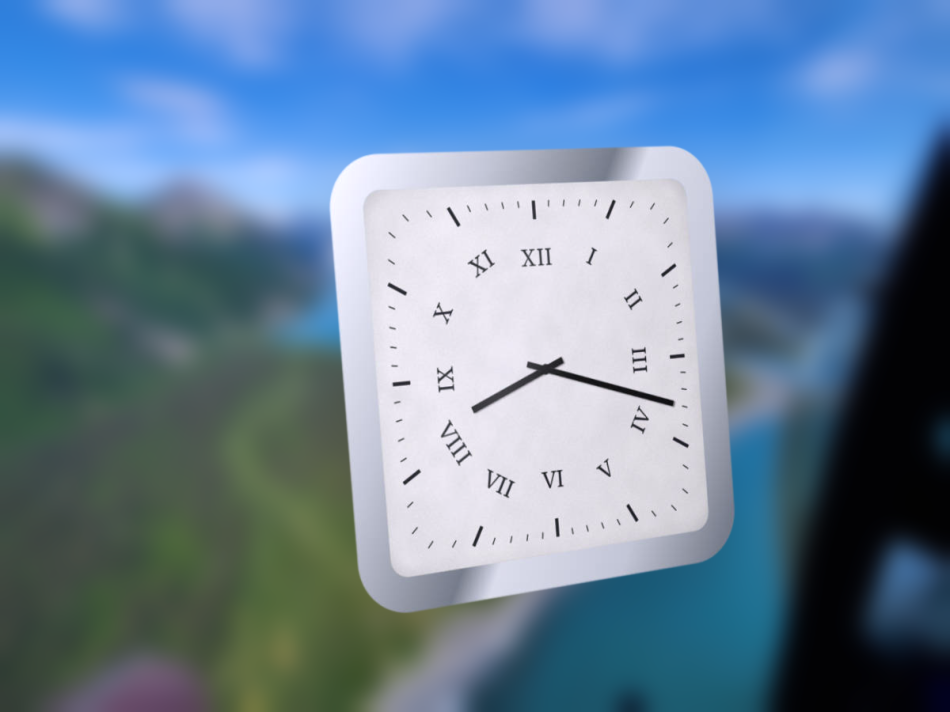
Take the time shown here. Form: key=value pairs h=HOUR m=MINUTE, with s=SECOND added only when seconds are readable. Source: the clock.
h=8 m=18
